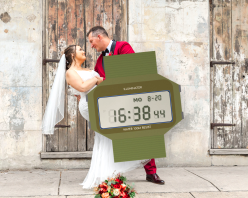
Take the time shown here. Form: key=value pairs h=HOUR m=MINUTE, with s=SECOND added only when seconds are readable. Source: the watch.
h=16 m=38 s=44
